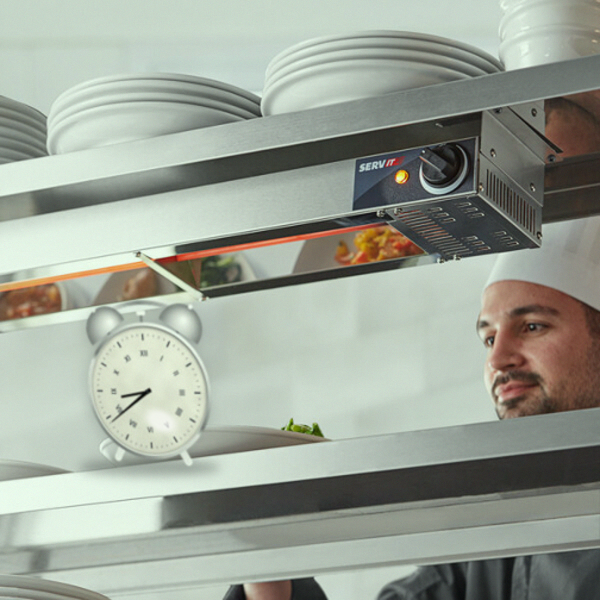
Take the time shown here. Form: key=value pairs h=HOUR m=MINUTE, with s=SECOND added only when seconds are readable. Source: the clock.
h=8 m=39
